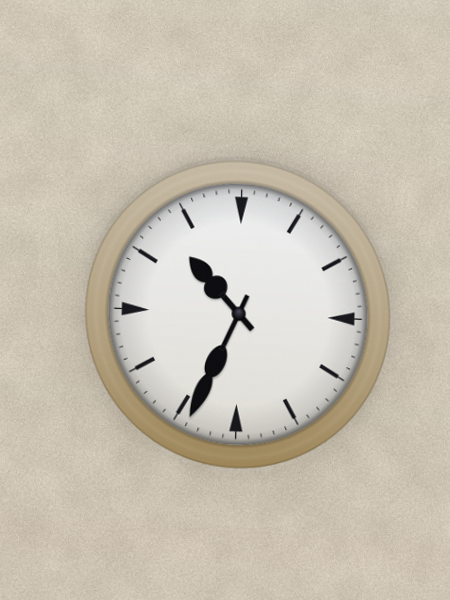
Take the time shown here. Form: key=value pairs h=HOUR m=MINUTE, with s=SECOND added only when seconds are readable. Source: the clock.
h=10 m=34
